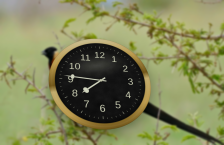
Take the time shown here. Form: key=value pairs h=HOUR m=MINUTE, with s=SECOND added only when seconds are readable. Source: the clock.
h=7 m=46
